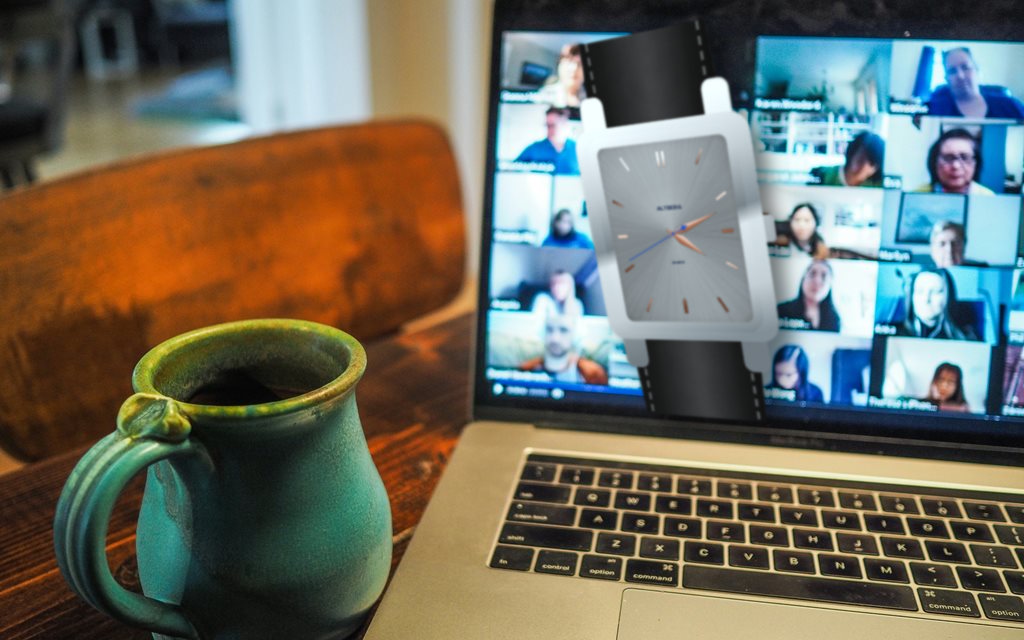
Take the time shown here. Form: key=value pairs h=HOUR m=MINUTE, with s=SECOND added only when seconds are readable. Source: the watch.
h=4 m=11 s=41
